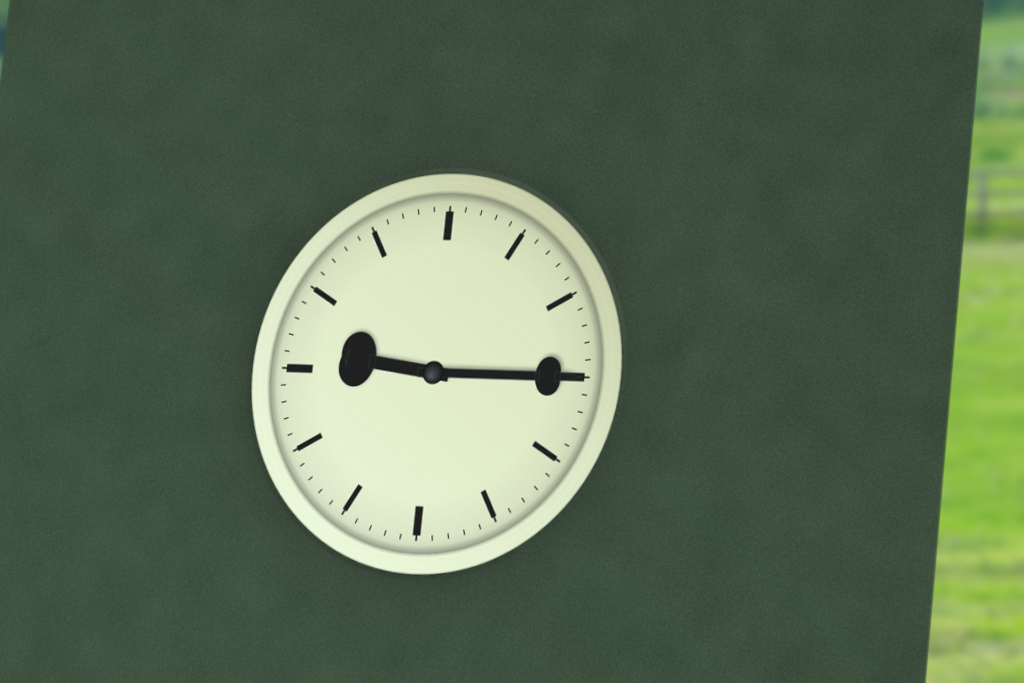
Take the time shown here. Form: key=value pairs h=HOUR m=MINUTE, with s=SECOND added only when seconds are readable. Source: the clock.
h=9 m=15
